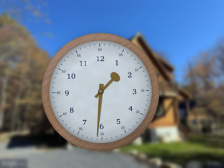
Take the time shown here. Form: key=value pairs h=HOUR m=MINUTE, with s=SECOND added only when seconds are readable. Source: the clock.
h=1 m=31
